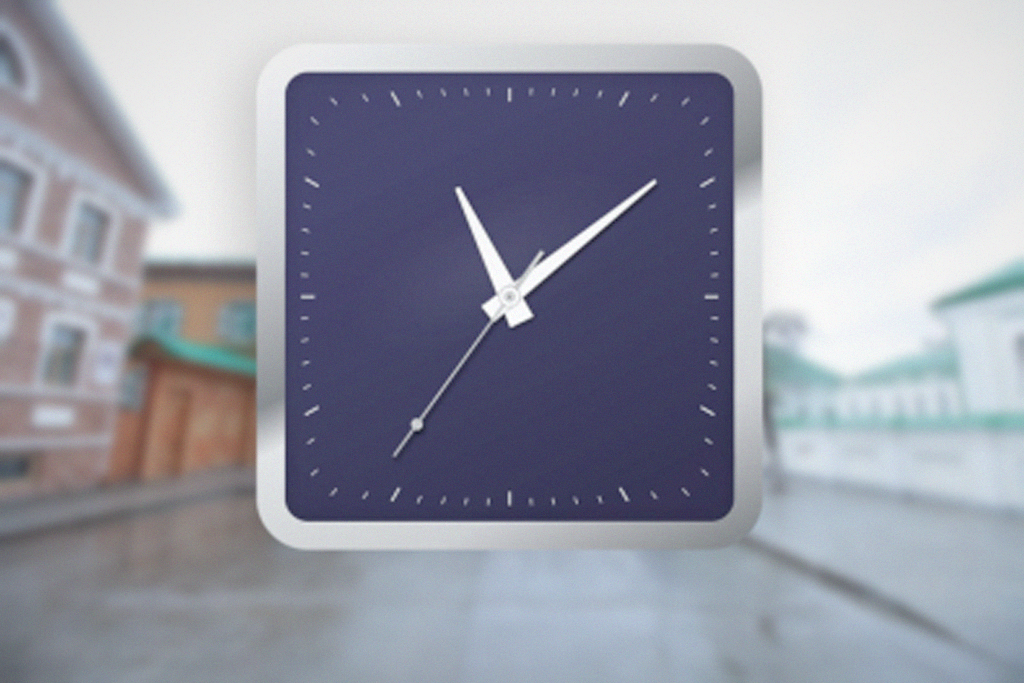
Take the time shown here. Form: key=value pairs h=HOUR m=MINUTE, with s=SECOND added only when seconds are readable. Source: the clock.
h=11 m=8 s=36
